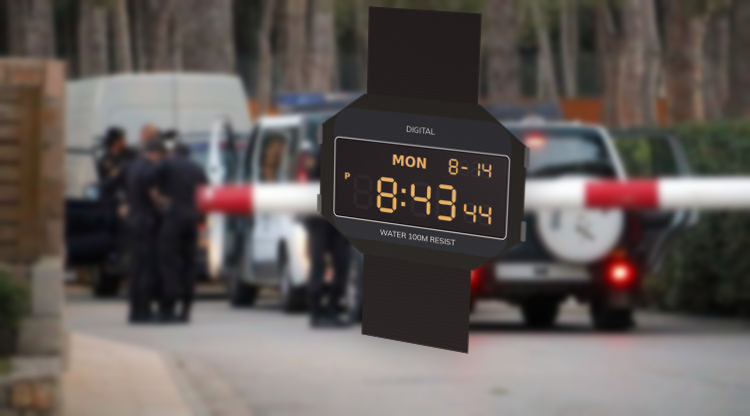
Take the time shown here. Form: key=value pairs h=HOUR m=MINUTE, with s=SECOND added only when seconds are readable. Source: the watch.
h=8 m=43 s=44
